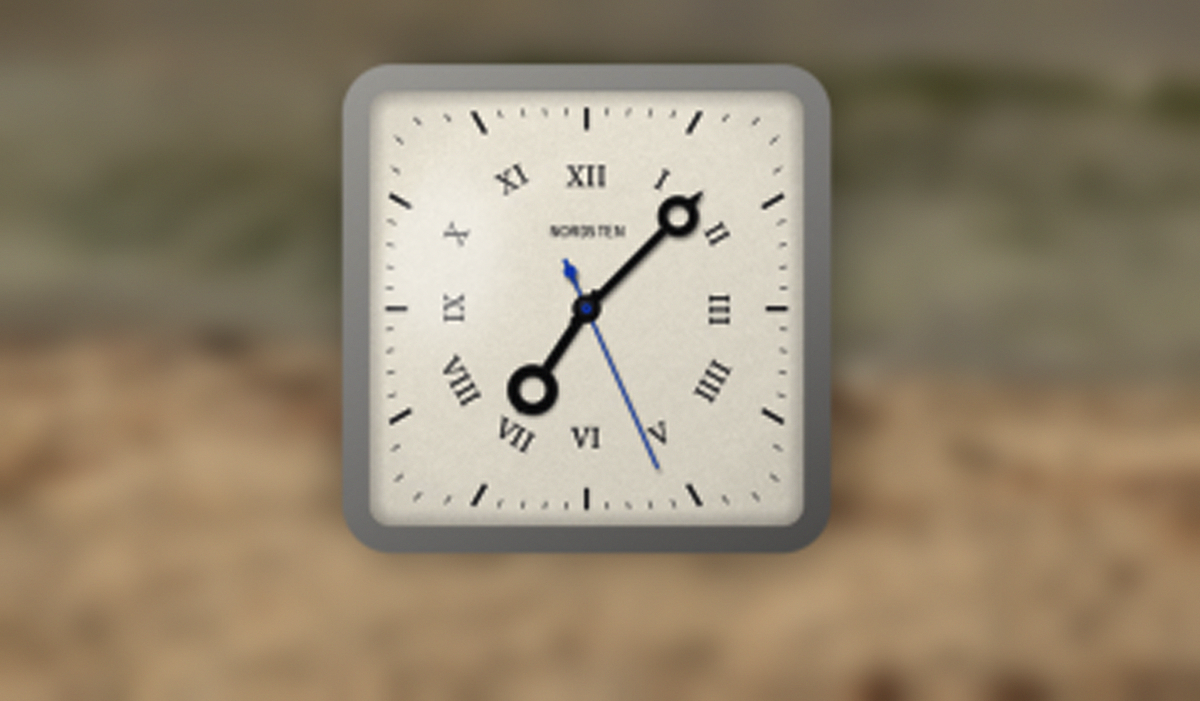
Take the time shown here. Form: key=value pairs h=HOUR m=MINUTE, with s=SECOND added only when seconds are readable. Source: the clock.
h=7 m=7 s=26
